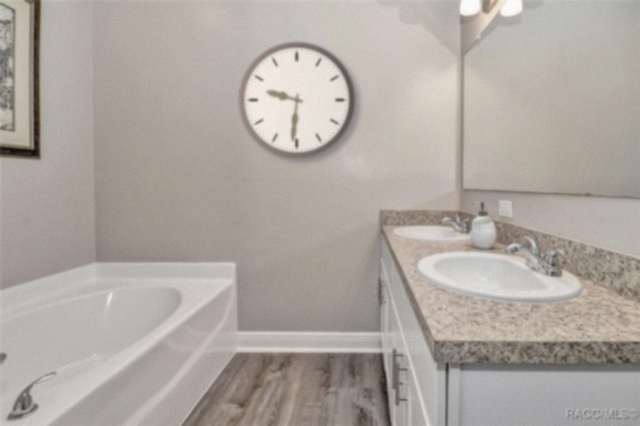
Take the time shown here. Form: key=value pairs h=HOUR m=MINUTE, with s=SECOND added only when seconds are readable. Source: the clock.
h=9 m=31
